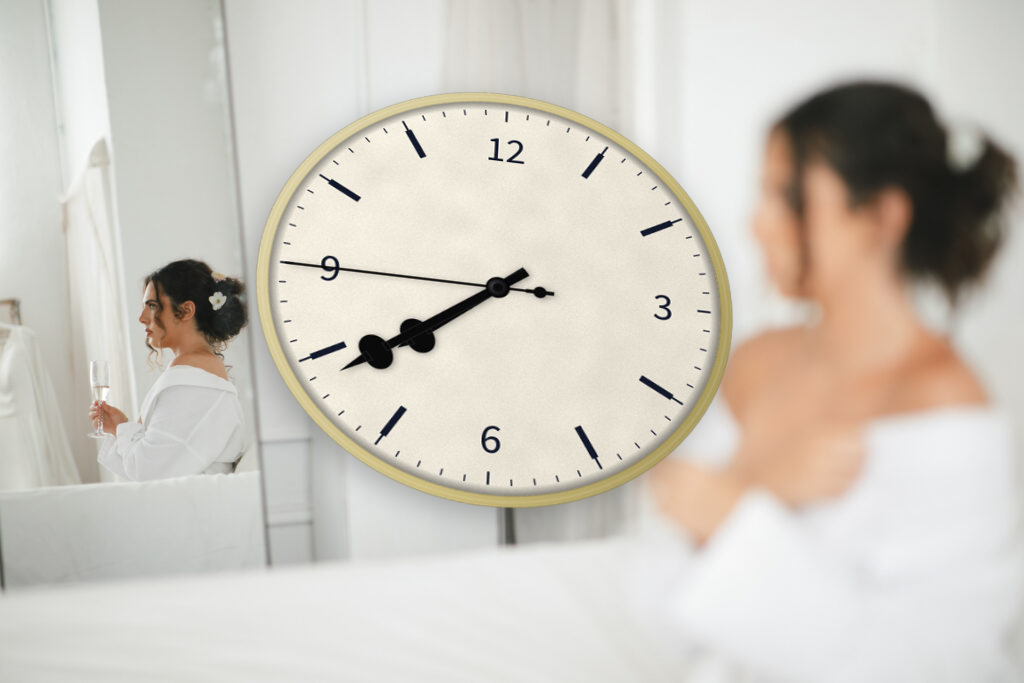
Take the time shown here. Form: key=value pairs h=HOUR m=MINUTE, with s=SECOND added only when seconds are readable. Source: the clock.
h=7 m=38 s=45
